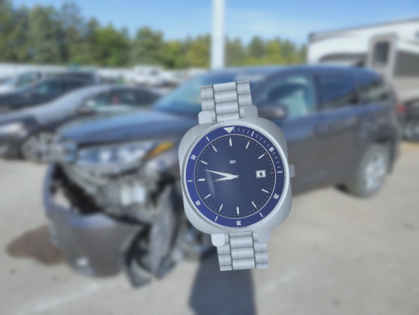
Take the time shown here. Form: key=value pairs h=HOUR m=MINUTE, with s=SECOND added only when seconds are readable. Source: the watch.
h=8 m=48
